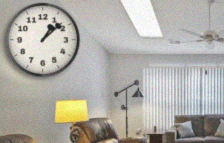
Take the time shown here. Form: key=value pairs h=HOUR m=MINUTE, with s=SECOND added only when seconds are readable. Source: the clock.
h=1 m=8
